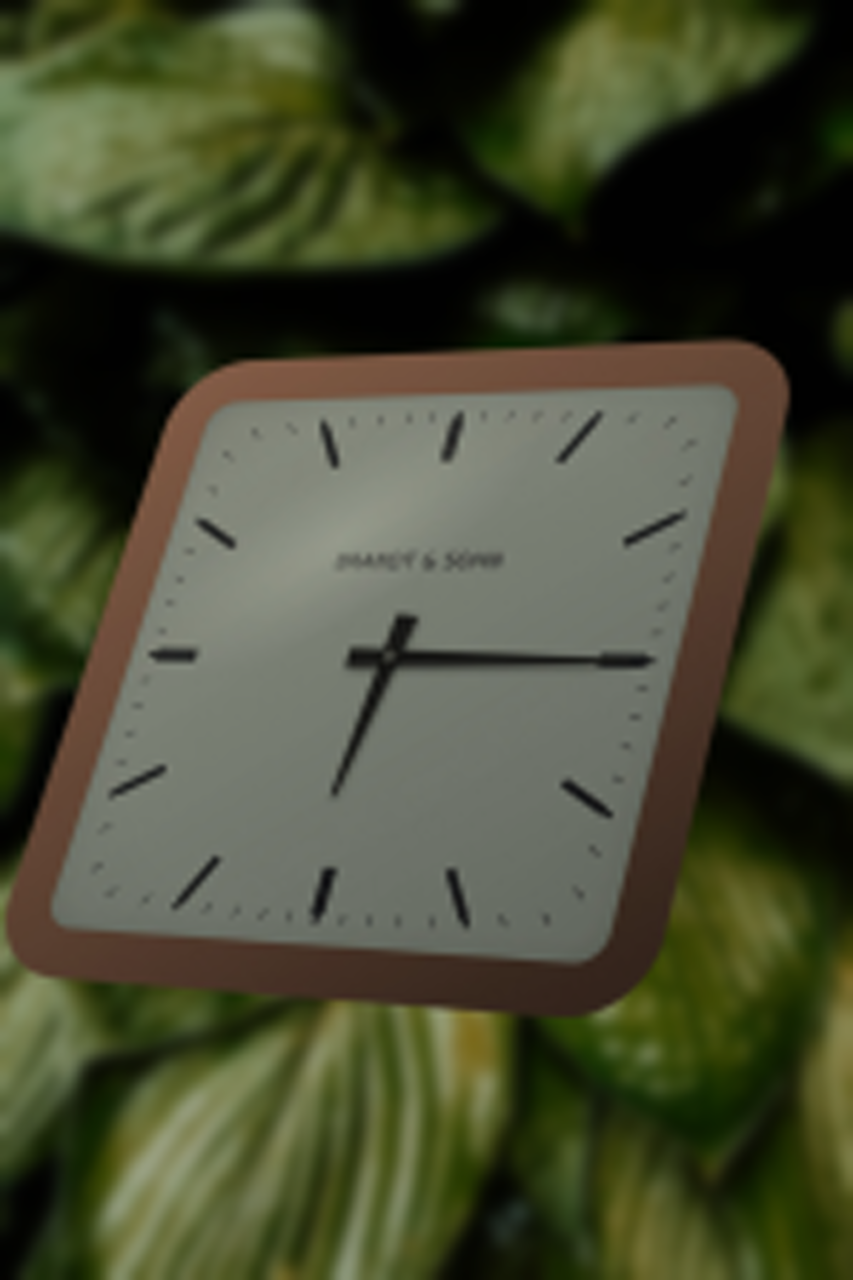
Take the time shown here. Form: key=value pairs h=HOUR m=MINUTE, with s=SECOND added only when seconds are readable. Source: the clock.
h=6 m=15
